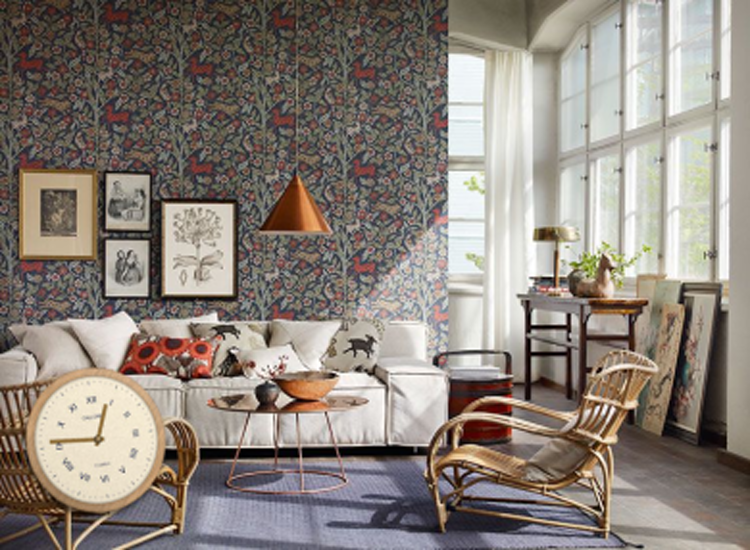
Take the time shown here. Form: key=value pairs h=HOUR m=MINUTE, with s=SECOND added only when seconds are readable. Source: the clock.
h=12 m=46
